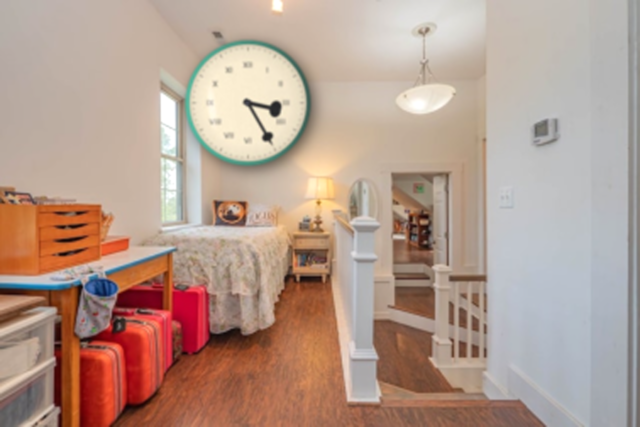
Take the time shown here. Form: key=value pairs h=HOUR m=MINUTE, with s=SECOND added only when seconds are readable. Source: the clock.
h=3 m=25
